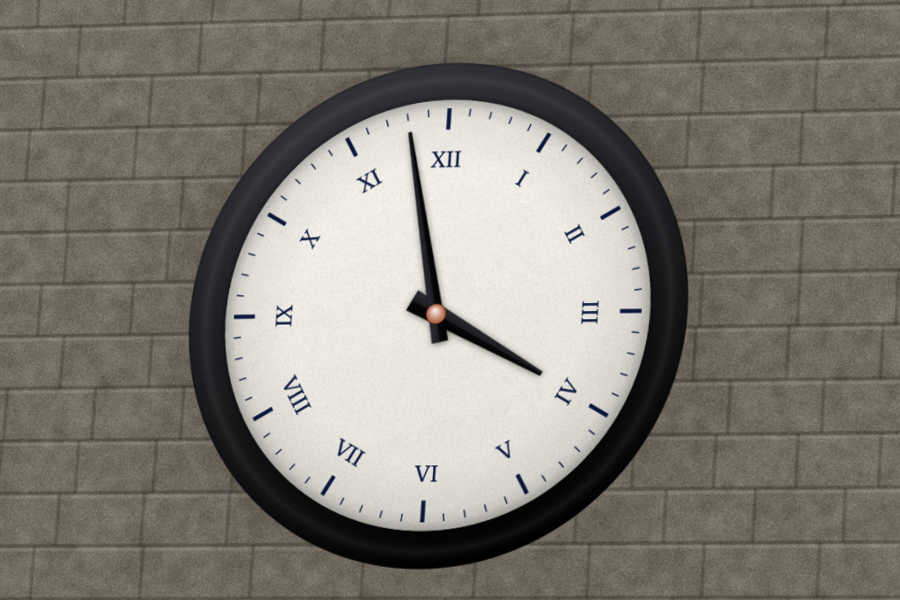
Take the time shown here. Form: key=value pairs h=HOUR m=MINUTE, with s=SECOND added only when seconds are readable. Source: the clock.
h=3 m=58
